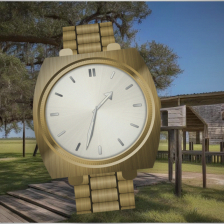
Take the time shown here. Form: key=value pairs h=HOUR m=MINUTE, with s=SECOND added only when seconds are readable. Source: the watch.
h=1 m=33
